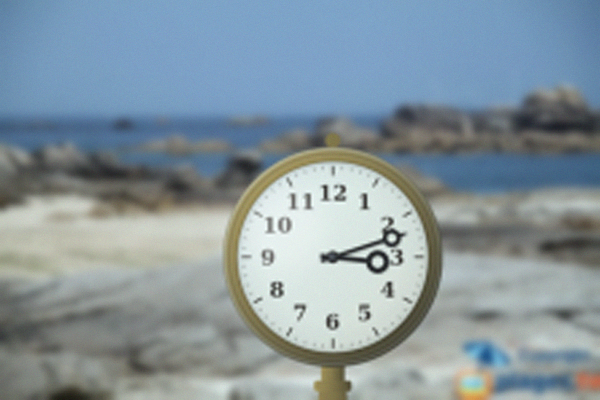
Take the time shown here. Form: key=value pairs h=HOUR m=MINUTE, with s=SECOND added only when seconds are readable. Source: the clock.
h=3 m=12
